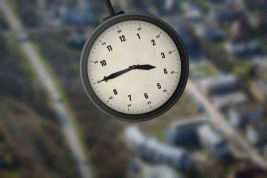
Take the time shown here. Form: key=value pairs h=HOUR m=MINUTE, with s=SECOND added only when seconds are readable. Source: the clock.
h=3 m=45
